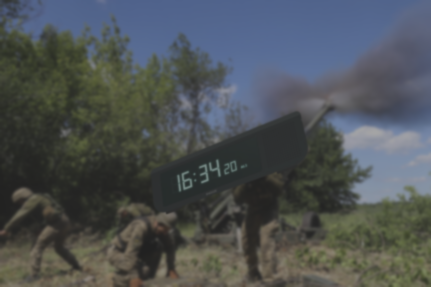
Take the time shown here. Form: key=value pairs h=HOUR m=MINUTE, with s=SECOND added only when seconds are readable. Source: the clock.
h=16 m=34
